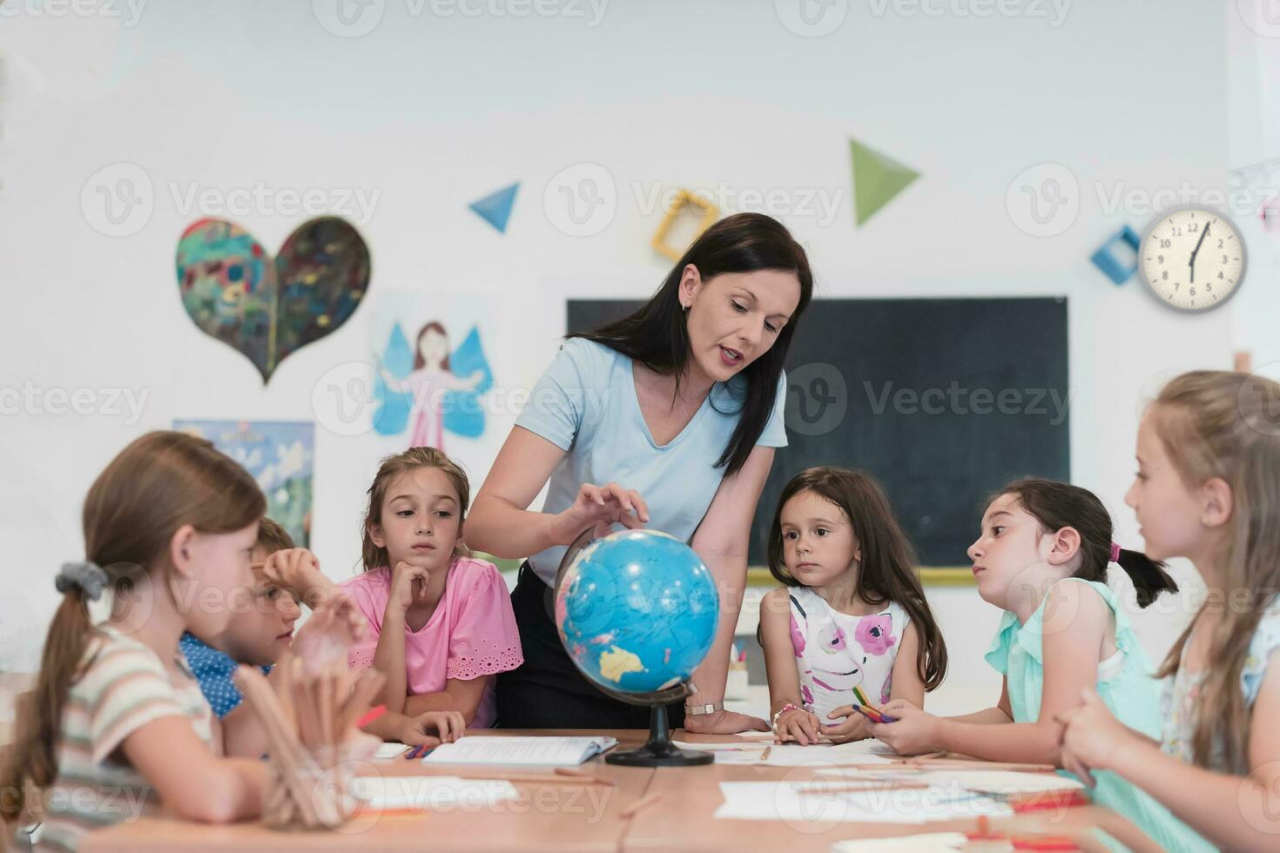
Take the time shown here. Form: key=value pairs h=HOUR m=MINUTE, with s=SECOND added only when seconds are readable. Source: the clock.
h=6 m=4
